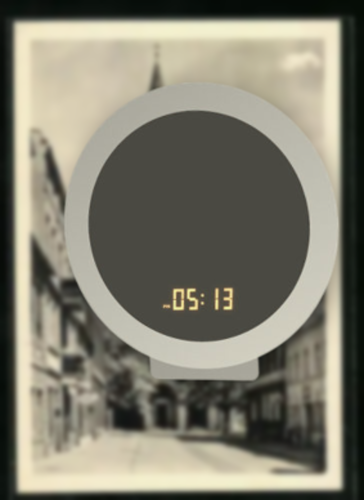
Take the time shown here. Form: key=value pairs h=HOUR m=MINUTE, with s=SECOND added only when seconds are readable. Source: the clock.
h=5 m=13
